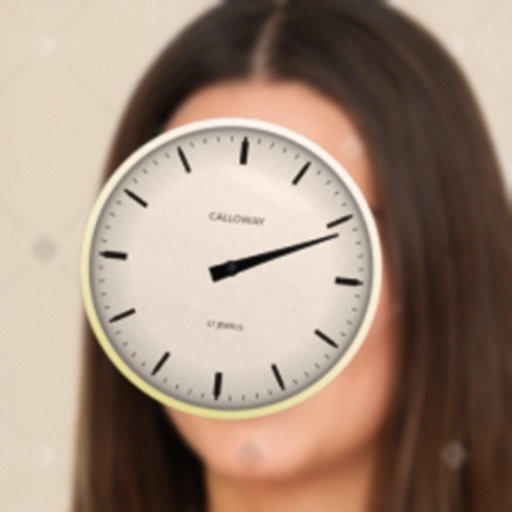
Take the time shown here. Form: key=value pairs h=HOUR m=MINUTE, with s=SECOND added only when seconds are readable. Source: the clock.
h=2 m=11
